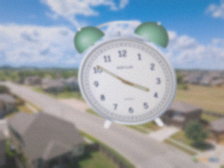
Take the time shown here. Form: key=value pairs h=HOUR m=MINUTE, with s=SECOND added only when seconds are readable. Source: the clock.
h=3 m=51
